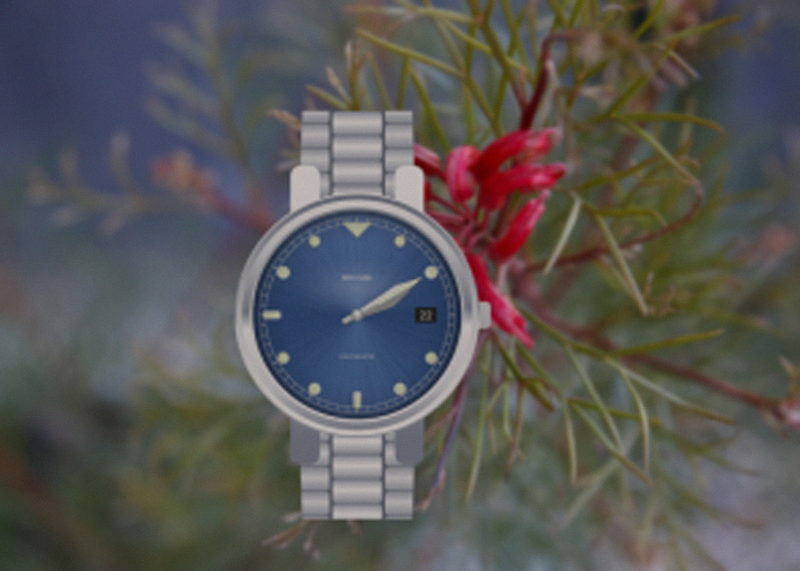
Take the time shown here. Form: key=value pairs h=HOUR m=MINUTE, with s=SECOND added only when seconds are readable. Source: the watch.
h=2 m=10
